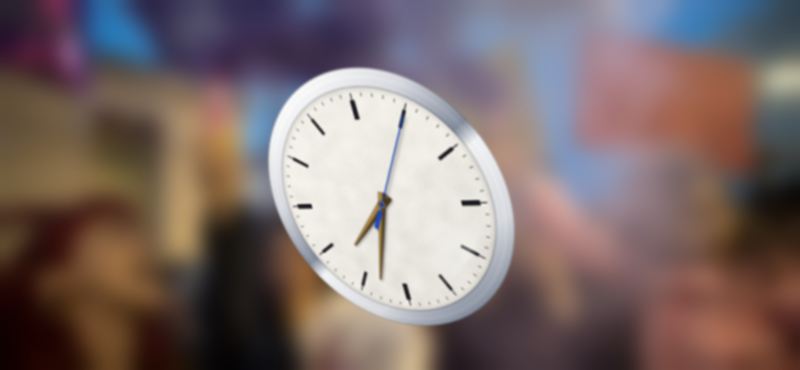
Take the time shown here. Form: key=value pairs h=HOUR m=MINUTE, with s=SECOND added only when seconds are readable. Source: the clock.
h=7 m=33 s=5
